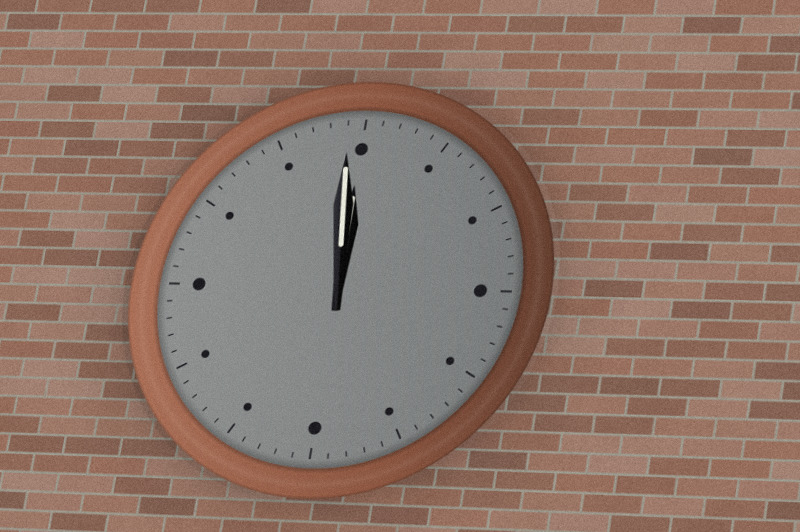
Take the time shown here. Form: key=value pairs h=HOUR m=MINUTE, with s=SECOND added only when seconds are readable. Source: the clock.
h=11 m=59
